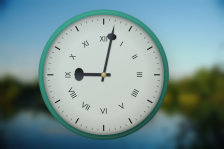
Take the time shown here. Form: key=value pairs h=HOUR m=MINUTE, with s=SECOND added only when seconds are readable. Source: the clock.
h=9 m=2
